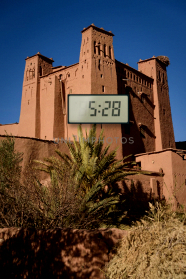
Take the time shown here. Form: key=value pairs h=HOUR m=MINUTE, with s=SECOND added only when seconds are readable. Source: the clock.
h=5 m=28
